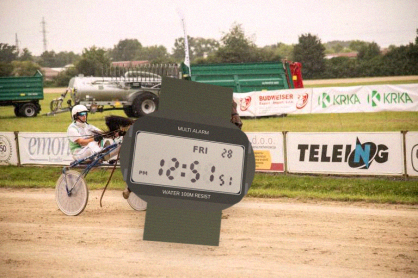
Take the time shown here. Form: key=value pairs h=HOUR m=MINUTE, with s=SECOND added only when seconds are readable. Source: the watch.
h=12 m=51 s=51
